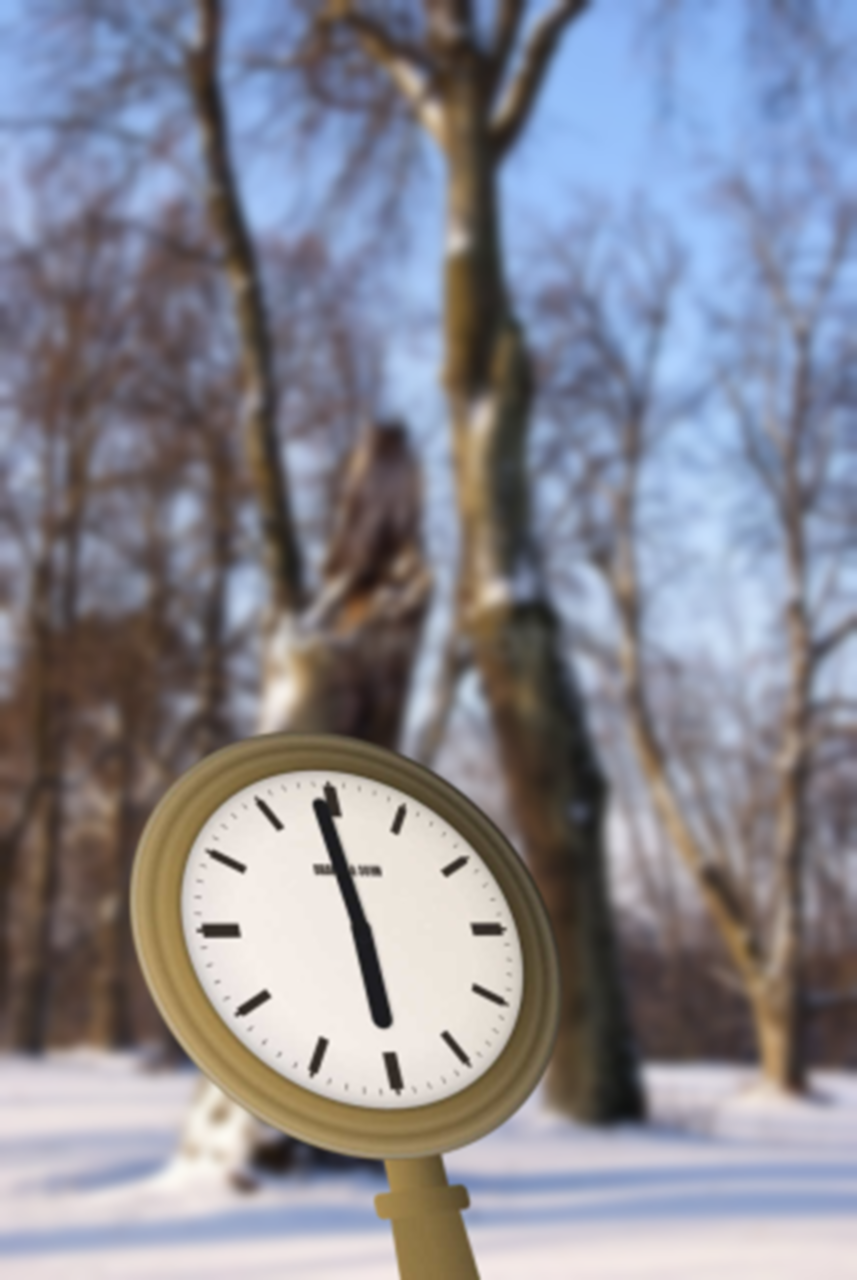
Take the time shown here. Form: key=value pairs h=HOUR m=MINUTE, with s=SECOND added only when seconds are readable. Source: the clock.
h=5 m=59
